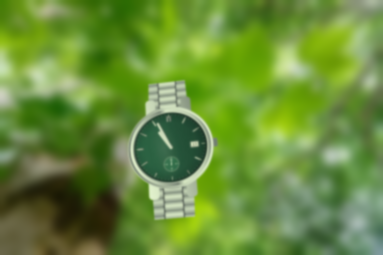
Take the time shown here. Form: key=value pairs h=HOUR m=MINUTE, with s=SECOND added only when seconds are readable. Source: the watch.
h=10 m=56
